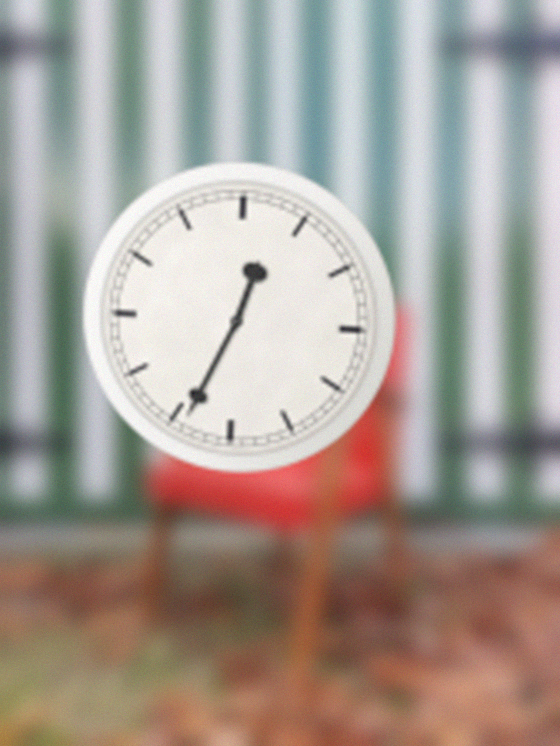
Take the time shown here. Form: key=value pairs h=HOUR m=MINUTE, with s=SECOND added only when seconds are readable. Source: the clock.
h=12 m=34
